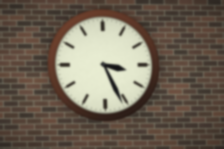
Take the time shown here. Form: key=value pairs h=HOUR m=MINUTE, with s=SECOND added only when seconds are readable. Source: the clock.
h=3 m=26
